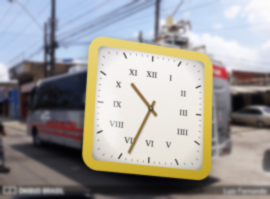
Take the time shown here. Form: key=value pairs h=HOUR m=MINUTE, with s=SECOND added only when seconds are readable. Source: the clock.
h=10 m=34
